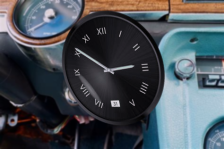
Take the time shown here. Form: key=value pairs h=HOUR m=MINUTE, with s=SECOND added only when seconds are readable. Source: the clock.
h=2 m=51
